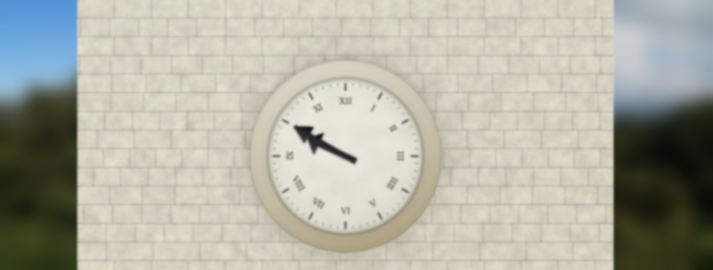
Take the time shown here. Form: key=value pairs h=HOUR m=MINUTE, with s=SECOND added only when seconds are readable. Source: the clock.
h=9 m=50
